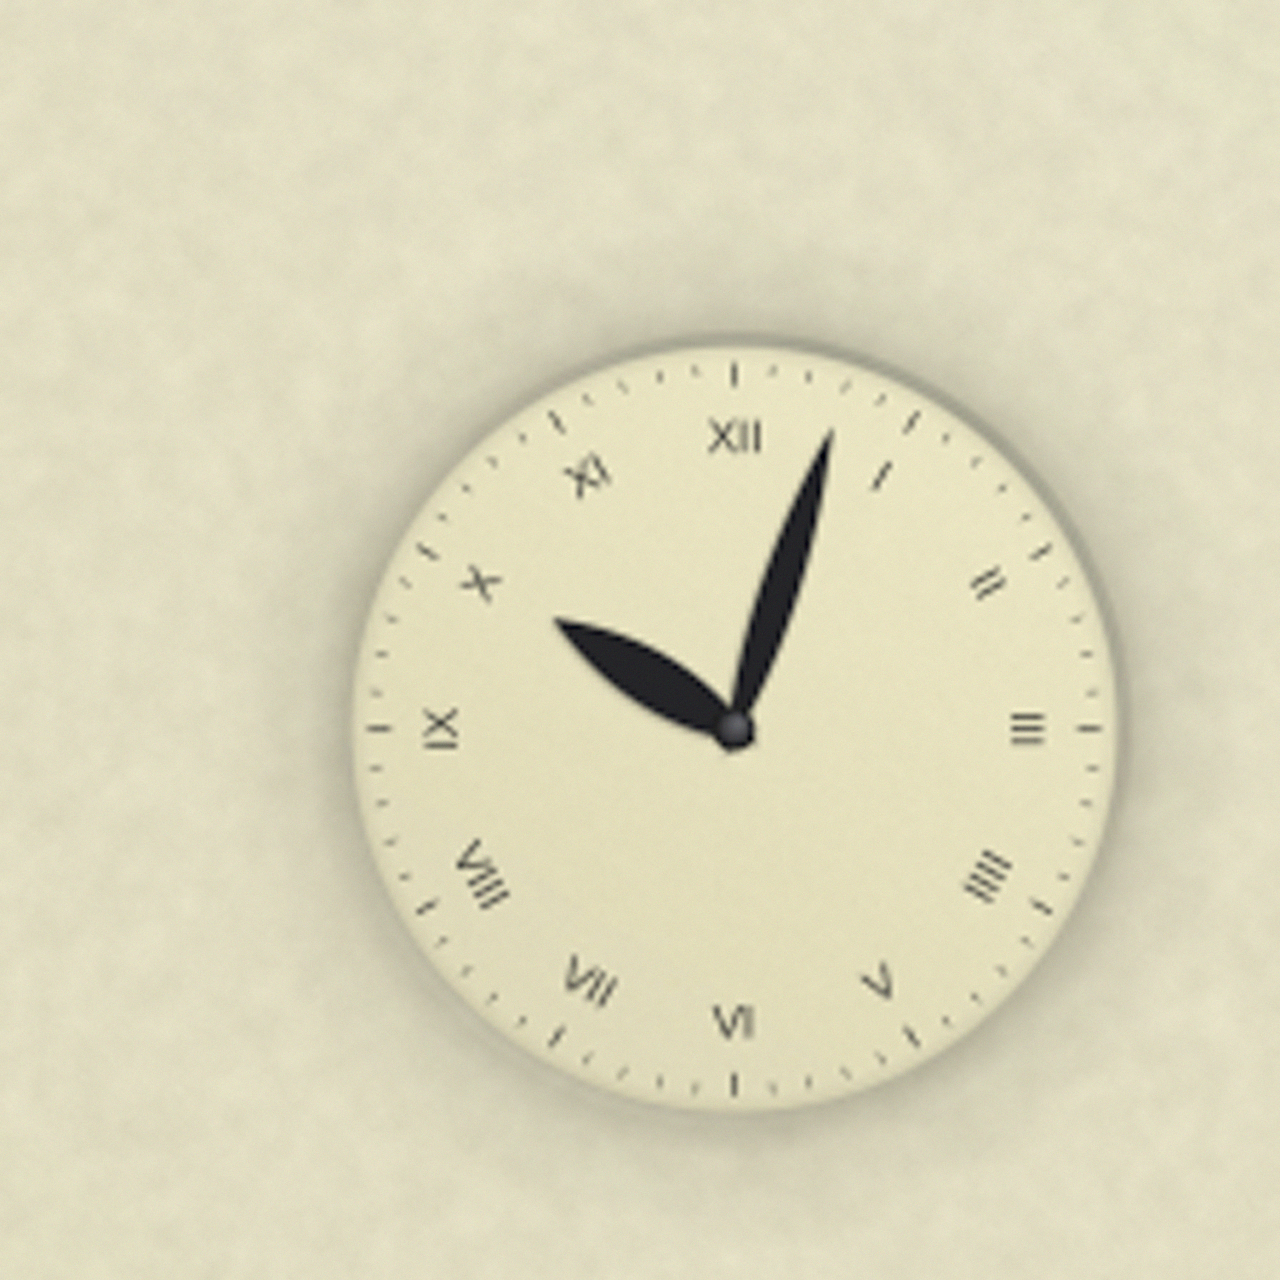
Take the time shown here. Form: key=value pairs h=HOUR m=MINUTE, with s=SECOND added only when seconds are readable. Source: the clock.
h=10 m=3
